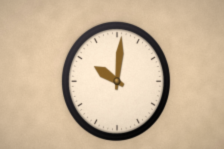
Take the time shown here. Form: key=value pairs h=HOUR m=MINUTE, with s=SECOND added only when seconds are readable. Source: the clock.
h=10 m=1
